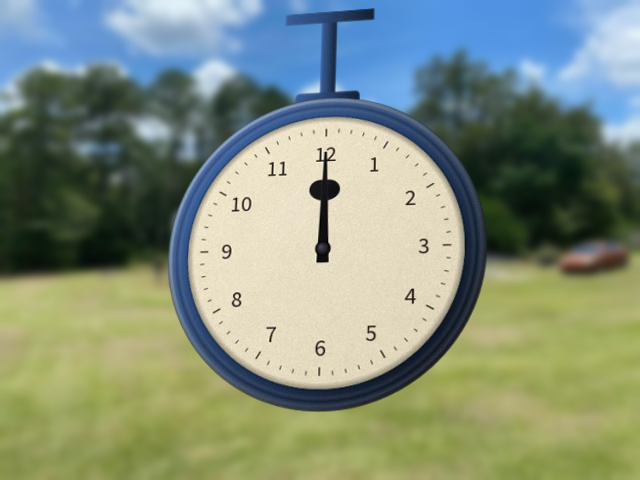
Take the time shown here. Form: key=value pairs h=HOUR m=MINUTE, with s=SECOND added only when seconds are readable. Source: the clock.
h=12 m=0
